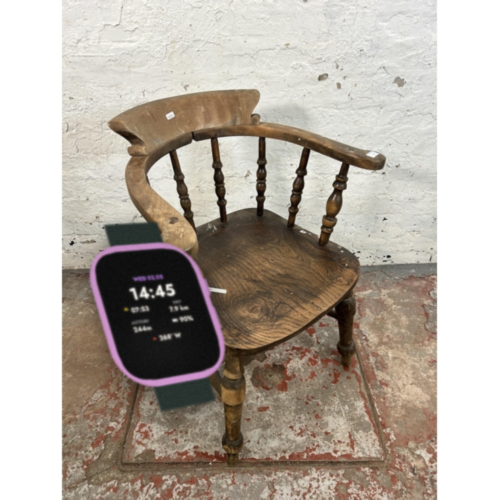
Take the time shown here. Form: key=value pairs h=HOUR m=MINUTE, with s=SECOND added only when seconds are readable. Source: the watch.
h=14 m=45
